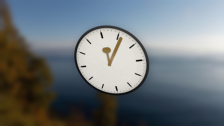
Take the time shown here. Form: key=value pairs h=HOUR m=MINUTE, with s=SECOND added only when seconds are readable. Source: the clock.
h=12 m=6
